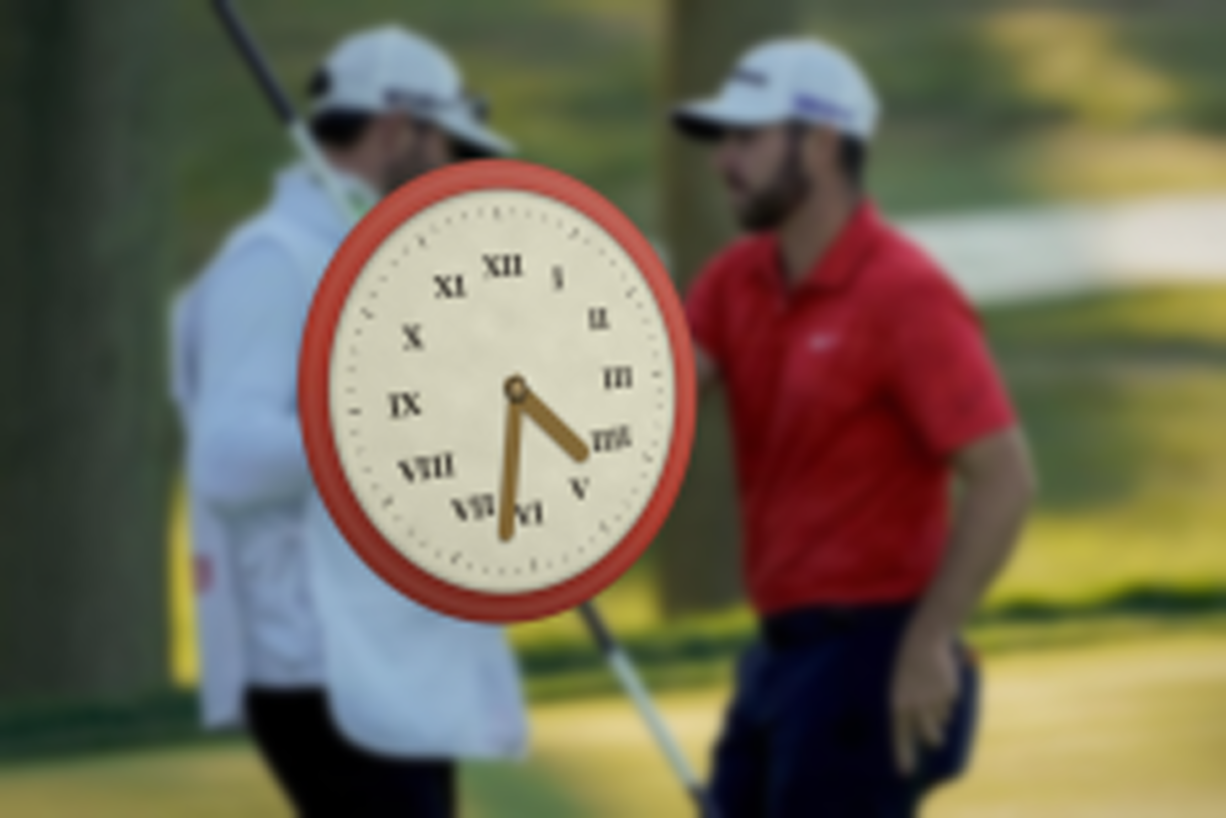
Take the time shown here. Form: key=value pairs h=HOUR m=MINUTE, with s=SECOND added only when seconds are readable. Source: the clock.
h=4 m=32
